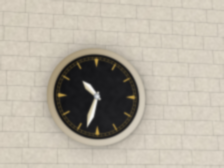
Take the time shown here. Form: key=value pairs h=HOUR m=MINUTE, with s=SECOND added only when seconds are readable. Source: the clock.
h=10 m=33
